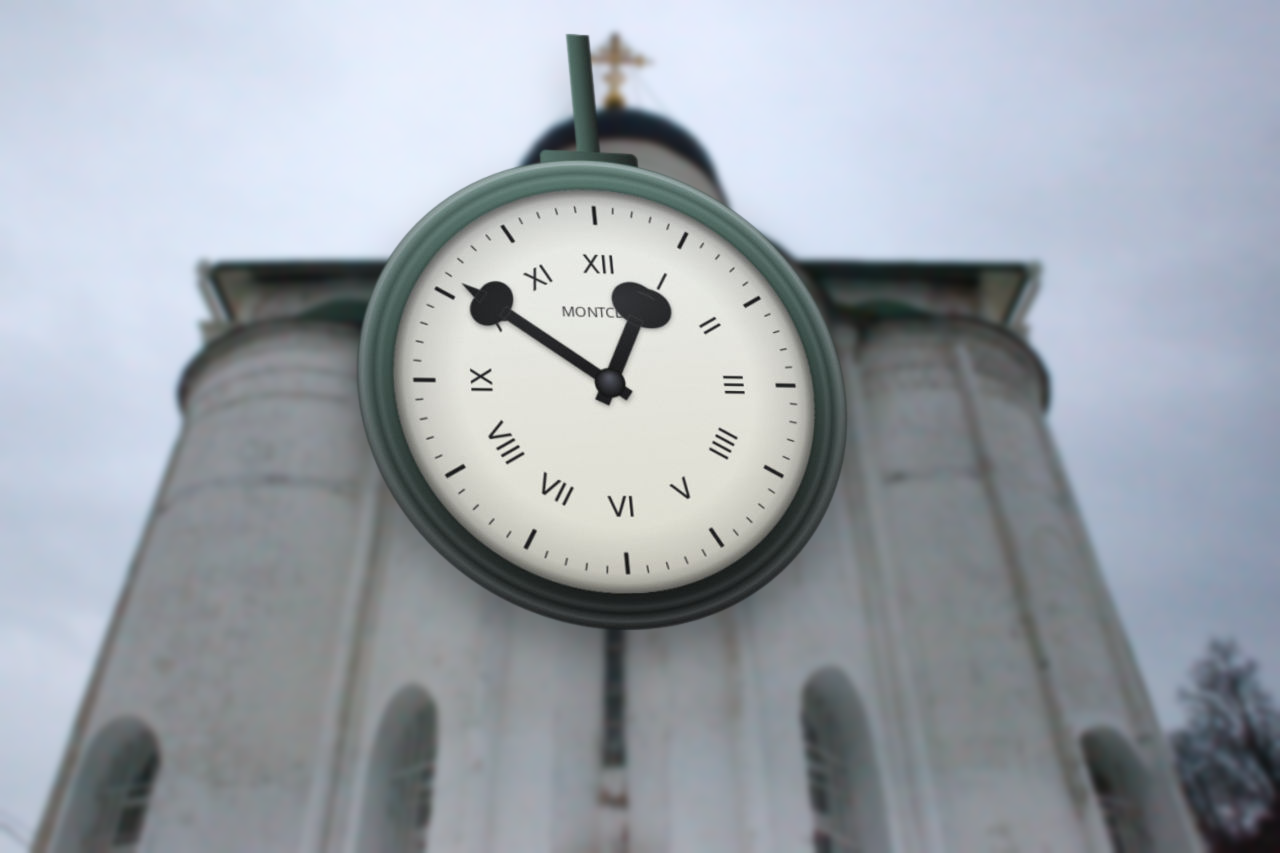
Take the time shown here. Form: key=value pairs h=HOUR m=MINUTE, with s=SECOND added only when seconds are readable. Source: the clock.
h=12 m=51
